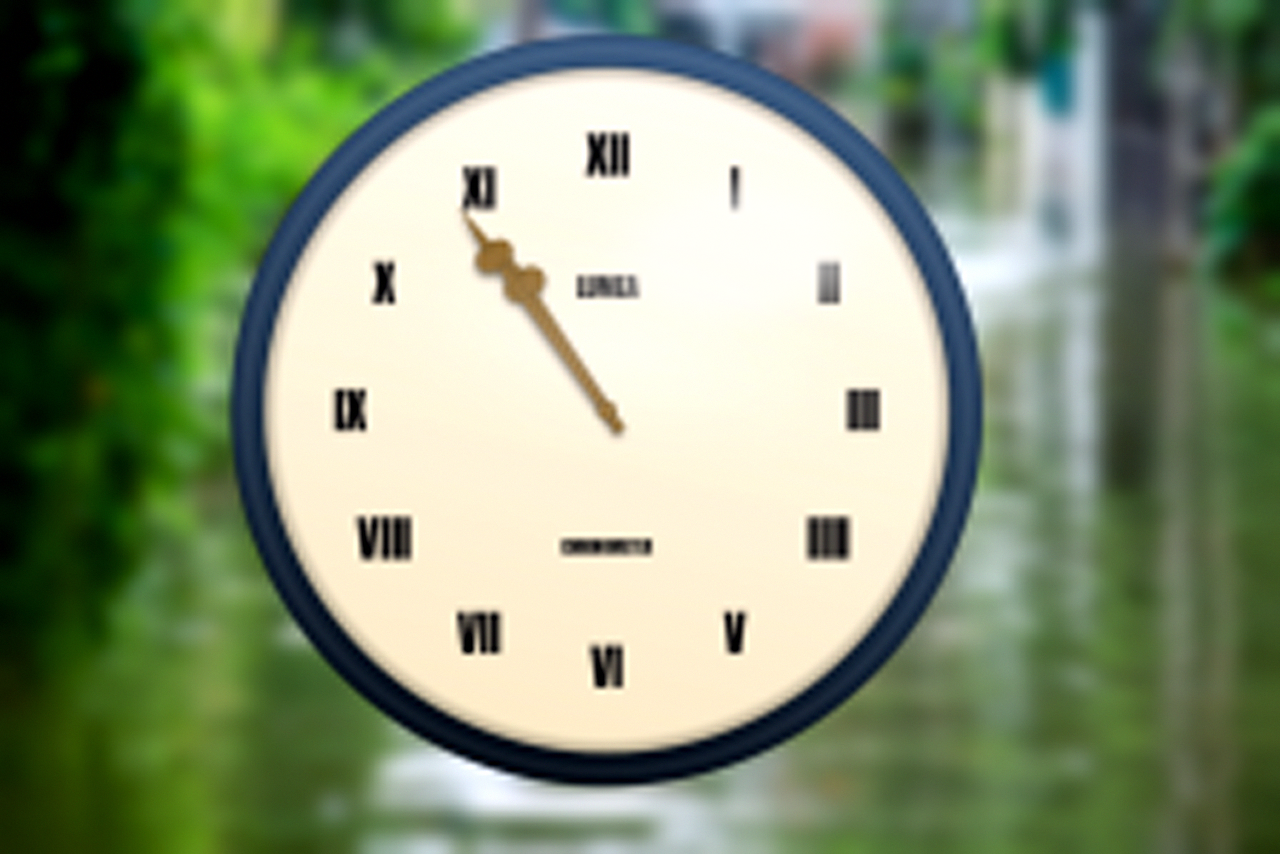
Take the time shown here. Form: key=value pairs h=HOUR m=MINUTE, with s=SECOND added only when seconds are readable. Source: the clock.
h=10 m=54
